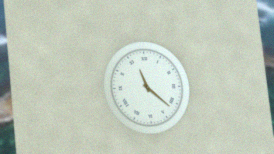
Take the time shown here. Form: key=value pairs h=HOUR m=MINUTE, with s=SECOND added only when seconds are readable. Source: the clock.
h=11 m=22
